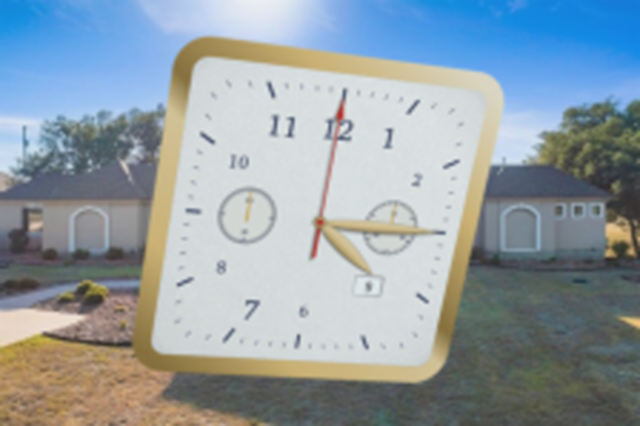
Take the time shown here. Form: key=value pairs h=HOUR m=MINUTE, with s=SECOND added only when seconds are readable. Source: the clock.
h=4 m=15
